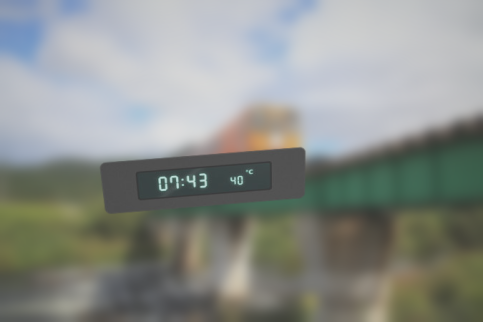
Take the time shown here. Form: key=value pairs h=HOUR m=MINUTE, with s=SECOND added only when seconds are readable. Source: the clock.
h=7 m=43
